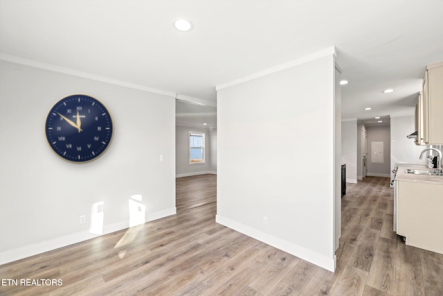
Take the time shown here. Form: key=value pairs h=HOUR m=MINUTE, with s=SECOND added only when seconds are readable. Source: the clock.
h=11 m=51
